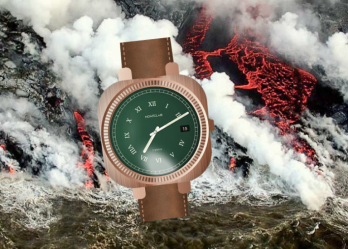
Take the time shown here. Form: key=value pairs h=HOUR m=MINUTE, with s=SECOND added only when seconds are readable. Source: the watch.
h=7 m=11
